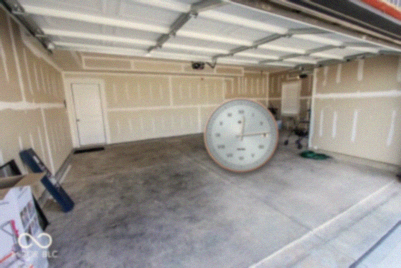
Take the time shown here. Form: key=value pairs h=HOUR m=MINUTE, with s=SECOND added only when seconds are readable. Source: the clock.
h=12 m=14
